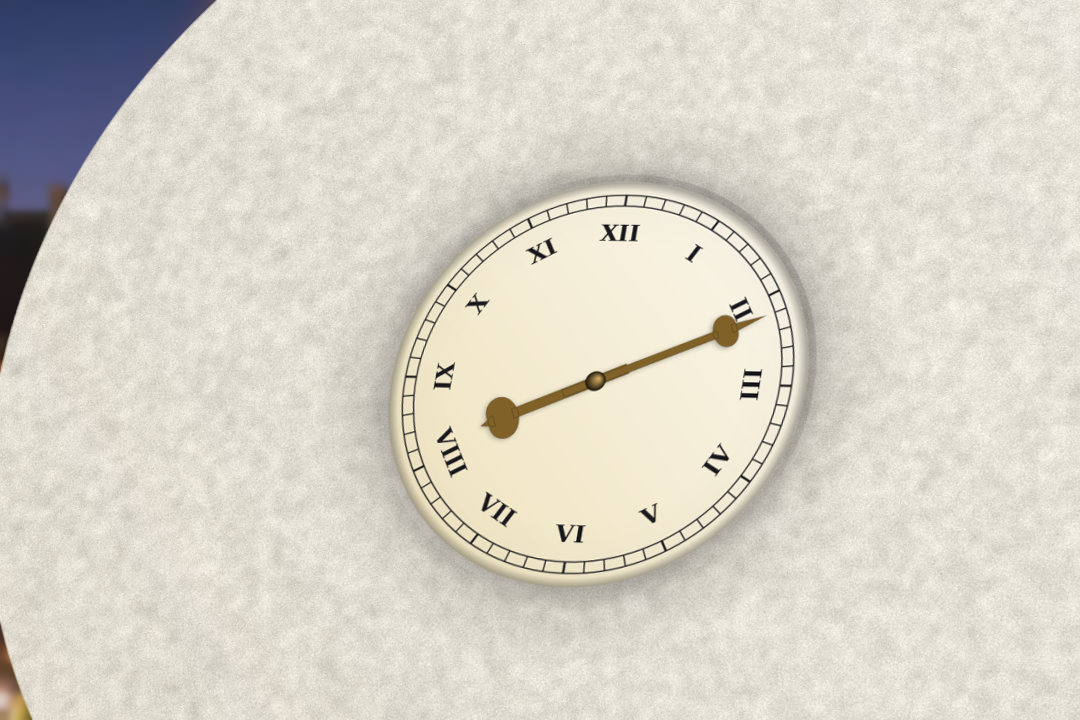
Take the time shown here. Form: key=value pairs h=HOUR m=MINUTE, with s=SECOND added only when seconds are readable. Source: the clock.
h=8 m=11
